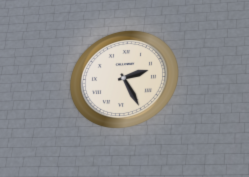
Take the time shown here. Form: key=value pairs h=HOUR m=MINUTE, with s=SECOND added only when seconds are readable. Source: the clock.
h=2 m=25
